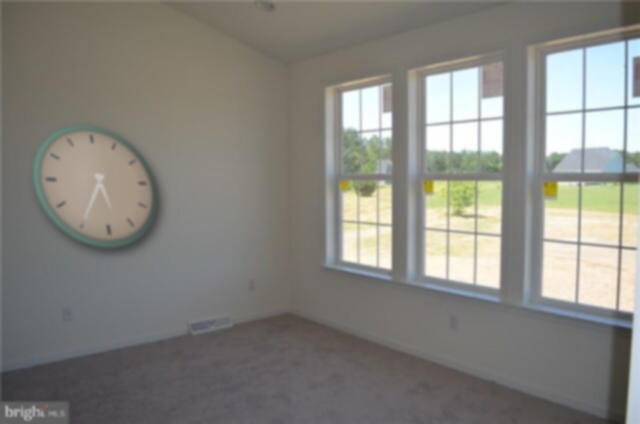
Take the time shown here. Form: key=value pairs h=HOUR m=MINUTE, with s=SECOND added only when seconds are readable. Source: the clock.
h=5 m=35
